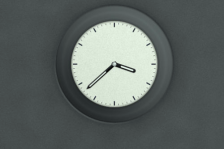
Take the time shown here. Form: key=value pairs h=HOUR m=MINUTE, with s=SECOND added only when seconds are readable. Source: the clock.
h=3 m=38
